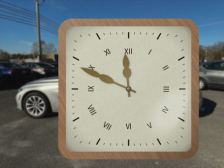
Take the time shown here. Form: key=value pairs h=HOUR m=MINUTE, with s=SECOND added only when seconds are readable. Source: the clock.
h=11 m=49
